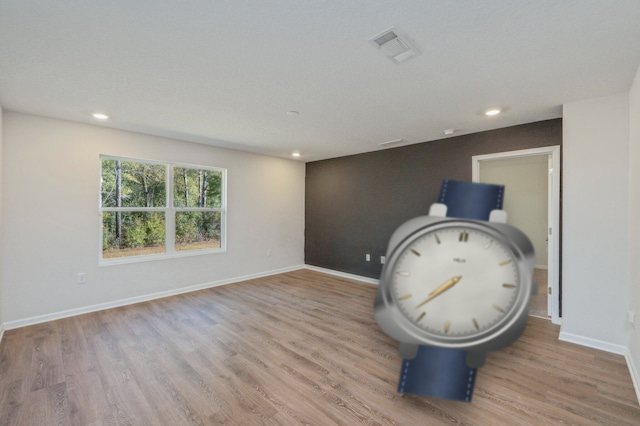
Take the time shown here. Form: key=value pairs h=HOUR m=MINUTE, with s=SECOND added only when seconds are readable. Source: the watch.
h=7 m=37
